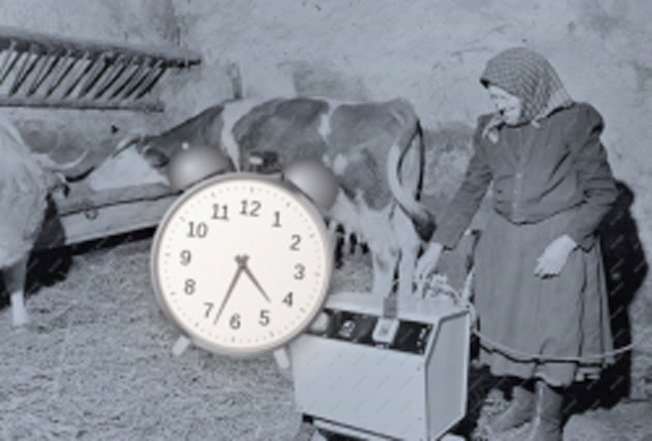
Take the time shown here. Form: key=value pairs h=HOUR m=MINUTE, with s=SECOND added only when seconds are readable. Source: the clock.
h=4 m=33
